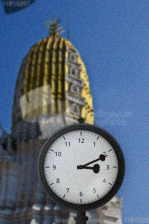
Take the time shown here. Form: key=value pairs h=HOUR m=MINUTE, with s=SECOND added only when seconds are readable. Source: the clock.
h=3 m=11
